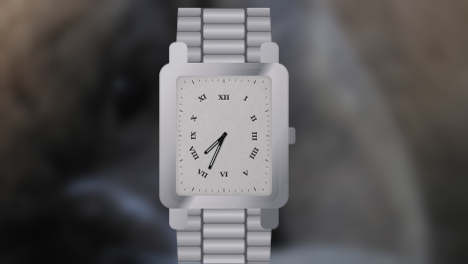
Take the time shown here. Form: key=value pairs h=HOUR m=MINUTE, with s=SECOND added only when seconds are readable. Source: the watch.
h=7 m=34
